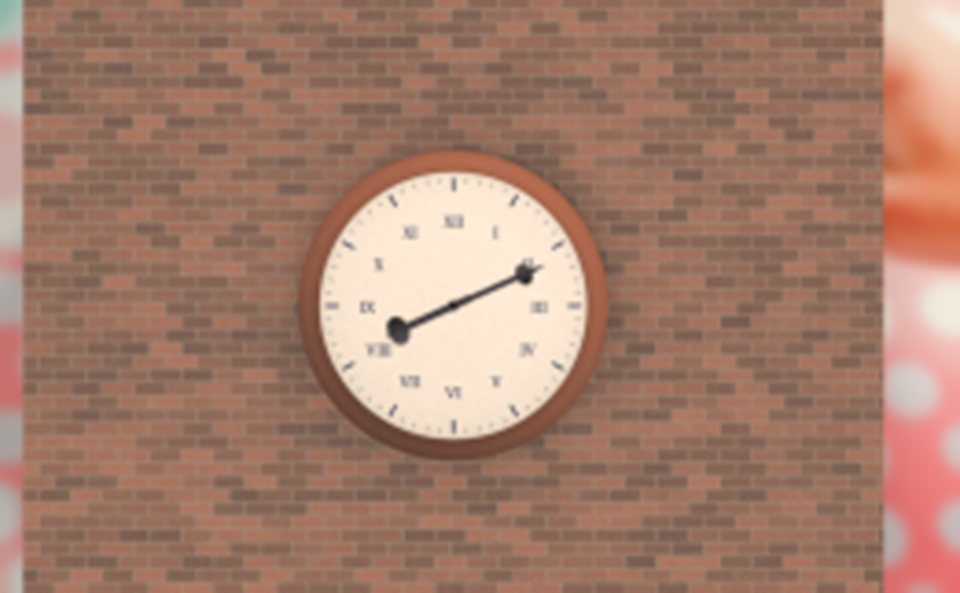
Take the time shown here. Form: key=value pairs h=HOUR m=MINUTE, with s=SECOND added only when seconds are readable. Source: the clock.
h=8 m=11
